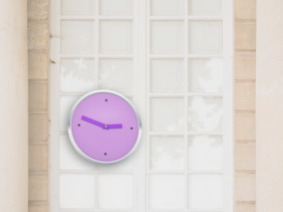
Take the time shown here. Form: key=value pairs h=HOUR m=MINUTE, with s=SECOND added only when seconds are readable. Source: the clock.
h=2 m=48
